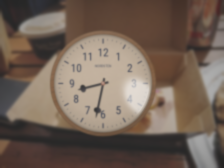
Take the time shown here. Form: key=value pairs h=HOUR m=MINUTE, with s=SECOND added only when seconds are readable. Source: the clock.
h=8 m=32
